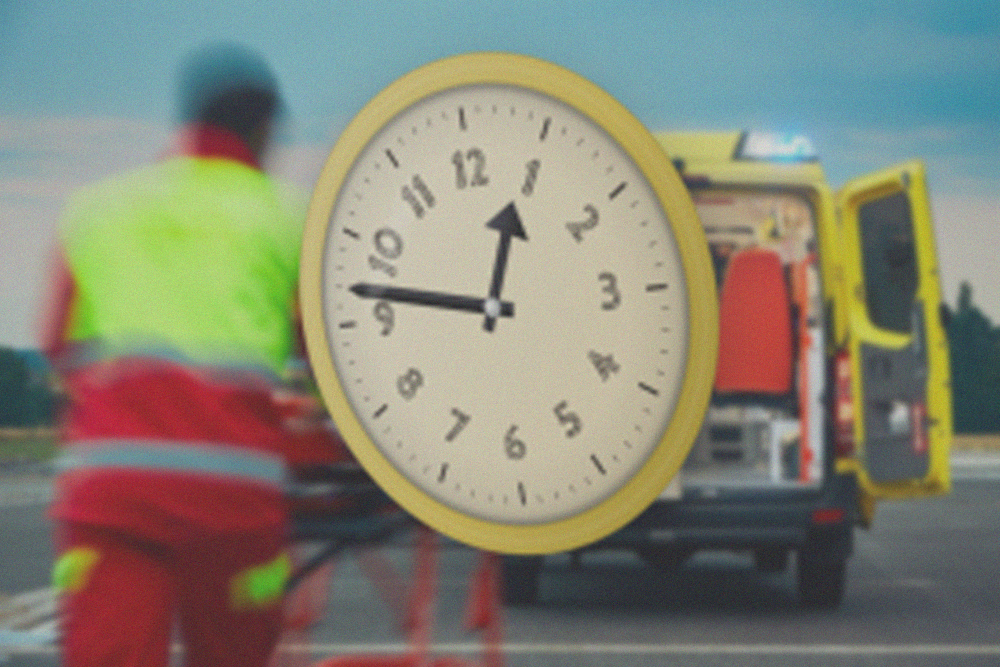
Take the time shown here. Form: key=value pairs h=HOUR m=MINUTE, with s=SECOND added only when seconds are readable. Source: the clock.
h=12 m=47
